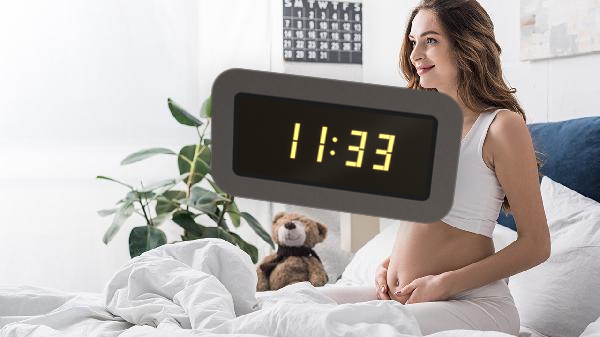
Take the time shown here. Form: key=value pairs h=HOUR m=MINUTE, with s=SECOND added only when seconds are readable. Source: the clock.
h=11 m=33
